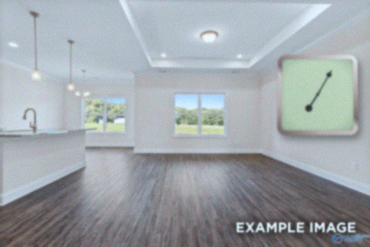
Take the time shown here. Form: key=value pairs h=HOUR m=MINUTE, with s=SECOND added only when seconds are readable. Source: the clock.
h=7 m=5
